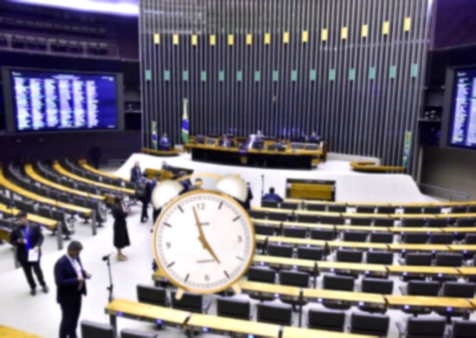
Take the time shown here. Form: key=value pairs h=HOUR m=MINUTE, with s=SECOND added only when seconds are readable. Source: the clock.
h=4 m=58
